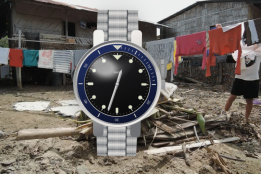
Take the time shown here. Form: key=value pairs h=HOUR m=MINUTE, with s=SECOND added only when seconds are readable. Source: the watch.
h=12 m=33
